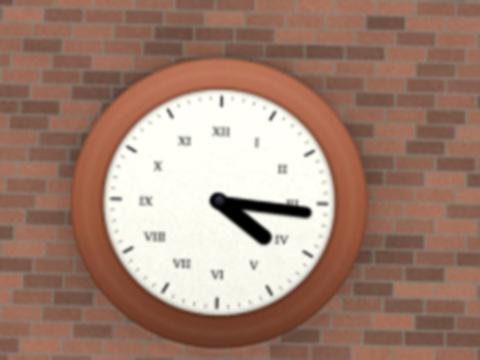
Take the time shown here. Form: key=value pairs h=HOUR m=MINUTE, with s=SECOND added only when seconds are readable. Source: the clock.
h=4 m=16
